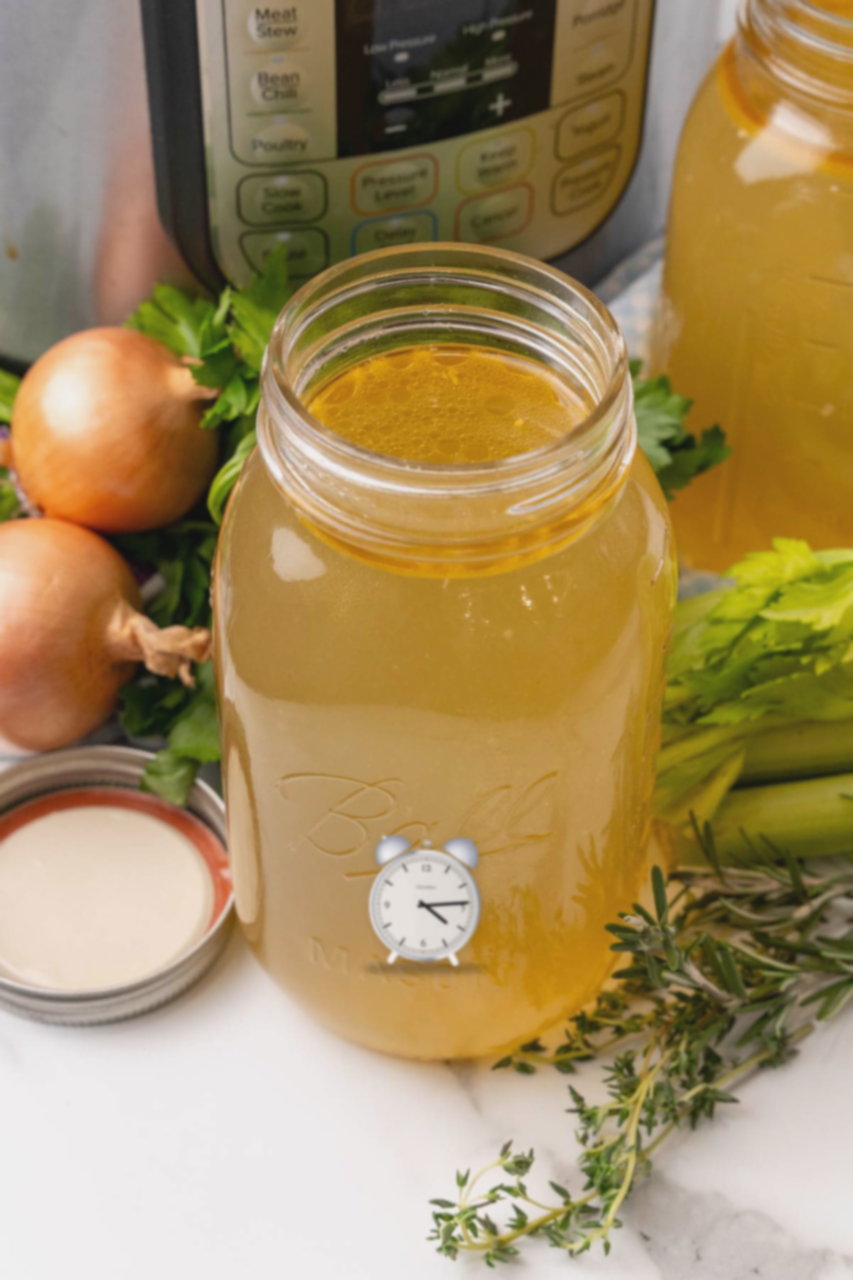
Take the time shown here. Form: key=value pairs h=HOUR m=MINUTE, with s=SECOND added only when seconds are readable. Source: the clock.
h=4 m=14
